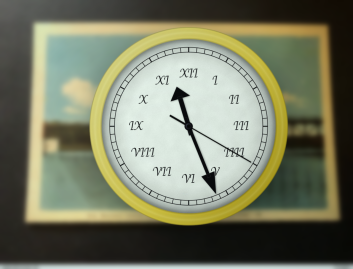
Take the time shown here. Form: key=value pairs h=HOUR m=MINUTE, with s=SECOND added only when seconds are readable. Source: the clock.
h=11 m=26 s=20
